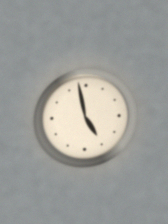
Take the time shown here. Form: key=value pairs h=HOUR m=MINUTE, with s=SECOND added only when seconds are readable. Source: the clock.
h=4 m=58
